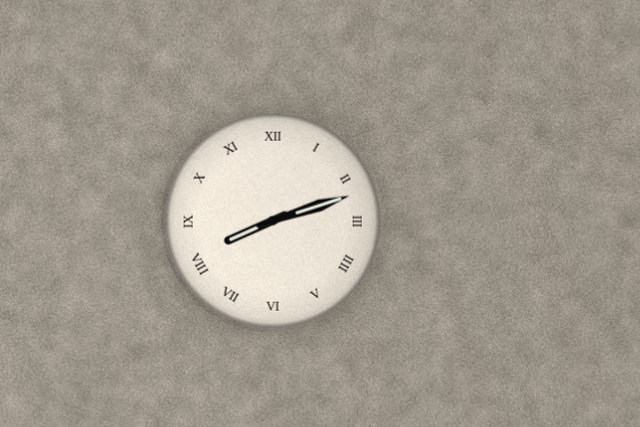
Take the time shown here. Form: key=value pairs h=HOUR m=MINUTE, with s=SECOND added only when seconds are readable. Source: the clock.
h=8 m=12
